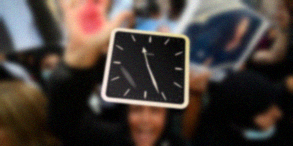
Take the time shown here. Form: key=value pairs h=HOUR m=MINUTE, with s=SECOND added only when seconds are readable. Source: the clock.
h=11 m=26
